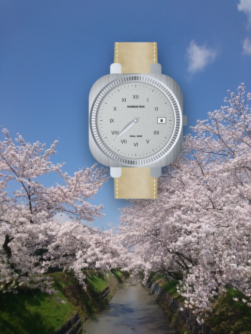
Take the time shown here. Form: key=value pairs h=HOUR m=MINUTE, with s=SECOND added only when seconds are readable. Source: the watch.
h=7 m=38
